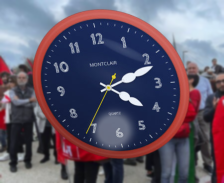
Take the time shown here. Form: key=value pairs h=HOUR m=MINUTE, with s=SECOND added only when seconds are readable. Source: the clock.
h=4 m=11 s=36
